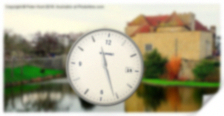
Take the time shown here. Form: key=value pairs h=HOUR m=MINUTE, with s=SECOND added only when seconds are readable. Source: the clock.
h=11 m=26
